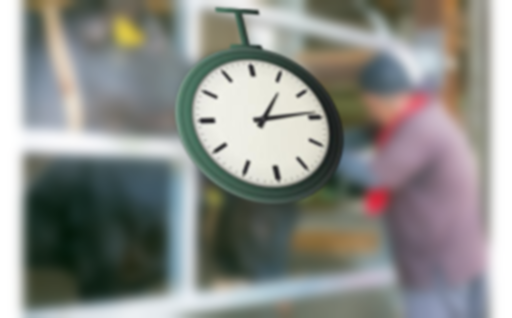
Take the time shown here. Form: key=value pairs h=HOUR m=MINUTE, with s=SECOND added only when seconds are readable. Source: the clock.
h=1 m=14
